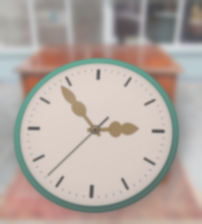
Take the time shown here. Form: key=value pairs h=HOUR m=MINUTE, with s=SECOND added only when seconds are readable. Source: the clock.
h=2 m=53 s=37
